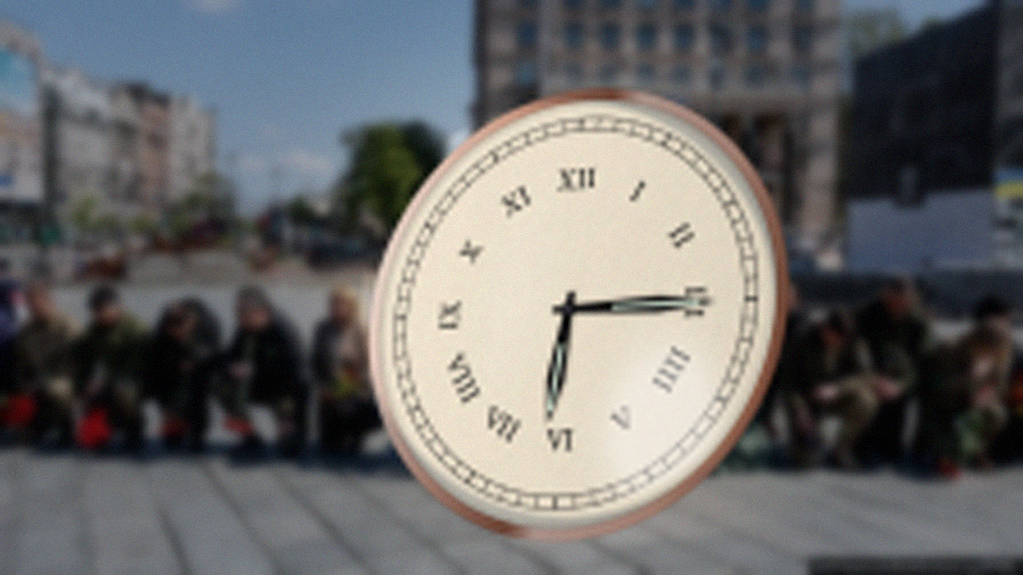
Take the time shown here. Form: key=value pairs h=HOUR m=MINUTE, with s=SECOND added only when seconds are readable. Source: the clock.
h=6 m=15
